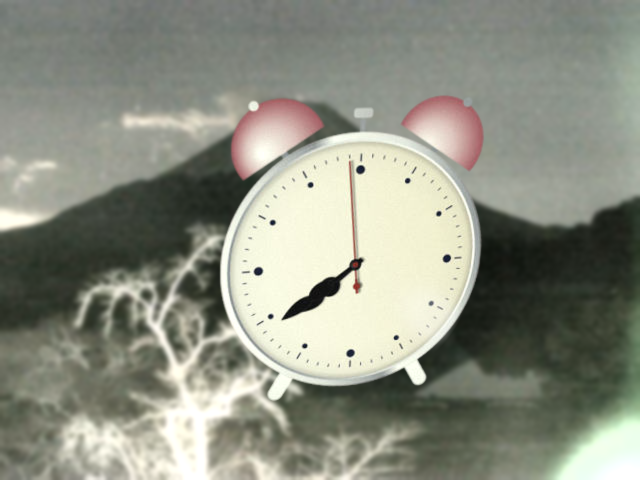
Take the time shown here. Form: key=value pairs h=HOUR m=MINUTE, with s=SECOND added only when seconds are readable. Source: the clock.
h=7 m=38 s=59
